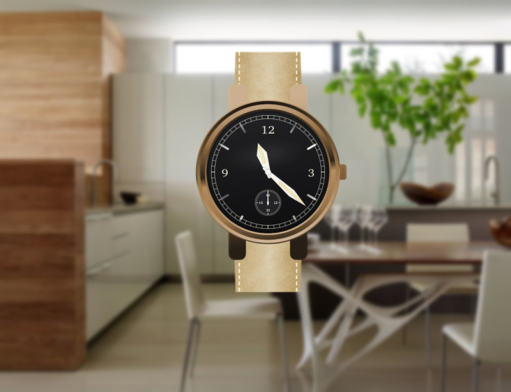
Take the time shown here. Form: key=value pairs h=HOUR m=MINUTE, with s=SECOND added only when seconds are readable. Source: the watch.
h=11 m=22
